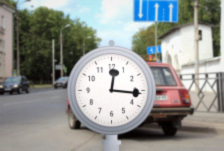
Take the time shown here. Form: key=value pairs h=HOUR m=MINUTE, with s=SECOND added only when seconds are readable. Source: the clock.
h=12 m=16
